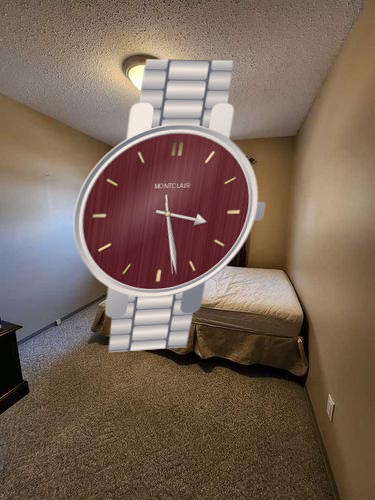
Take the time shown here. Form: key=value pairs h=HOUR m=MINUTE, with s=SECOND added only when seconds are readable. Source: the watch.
h=3 m=27 s=28
